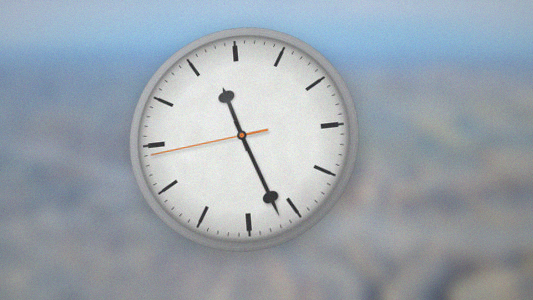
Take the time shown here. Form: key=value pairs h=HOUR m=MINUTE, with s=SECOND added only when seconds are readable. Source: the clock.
h=11 m=26 s=44
